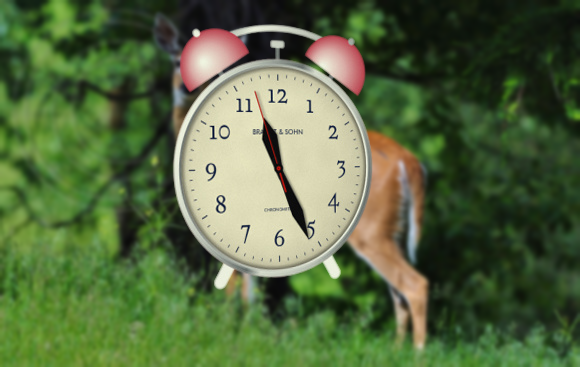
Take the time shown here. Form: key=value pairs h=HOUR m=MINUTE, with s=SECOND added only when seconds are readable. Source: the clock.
h=11 m=25 s=57
